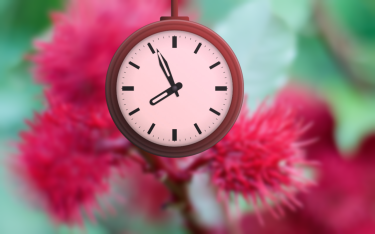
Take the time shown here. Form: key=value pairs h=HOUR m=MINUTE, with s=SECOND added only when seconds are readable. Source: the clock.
h=7 m=56
